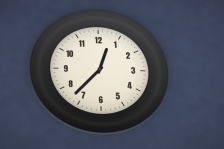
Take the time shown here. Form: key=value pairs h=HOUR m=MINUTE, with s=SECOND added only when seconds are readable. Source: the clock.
h=12 m=37
